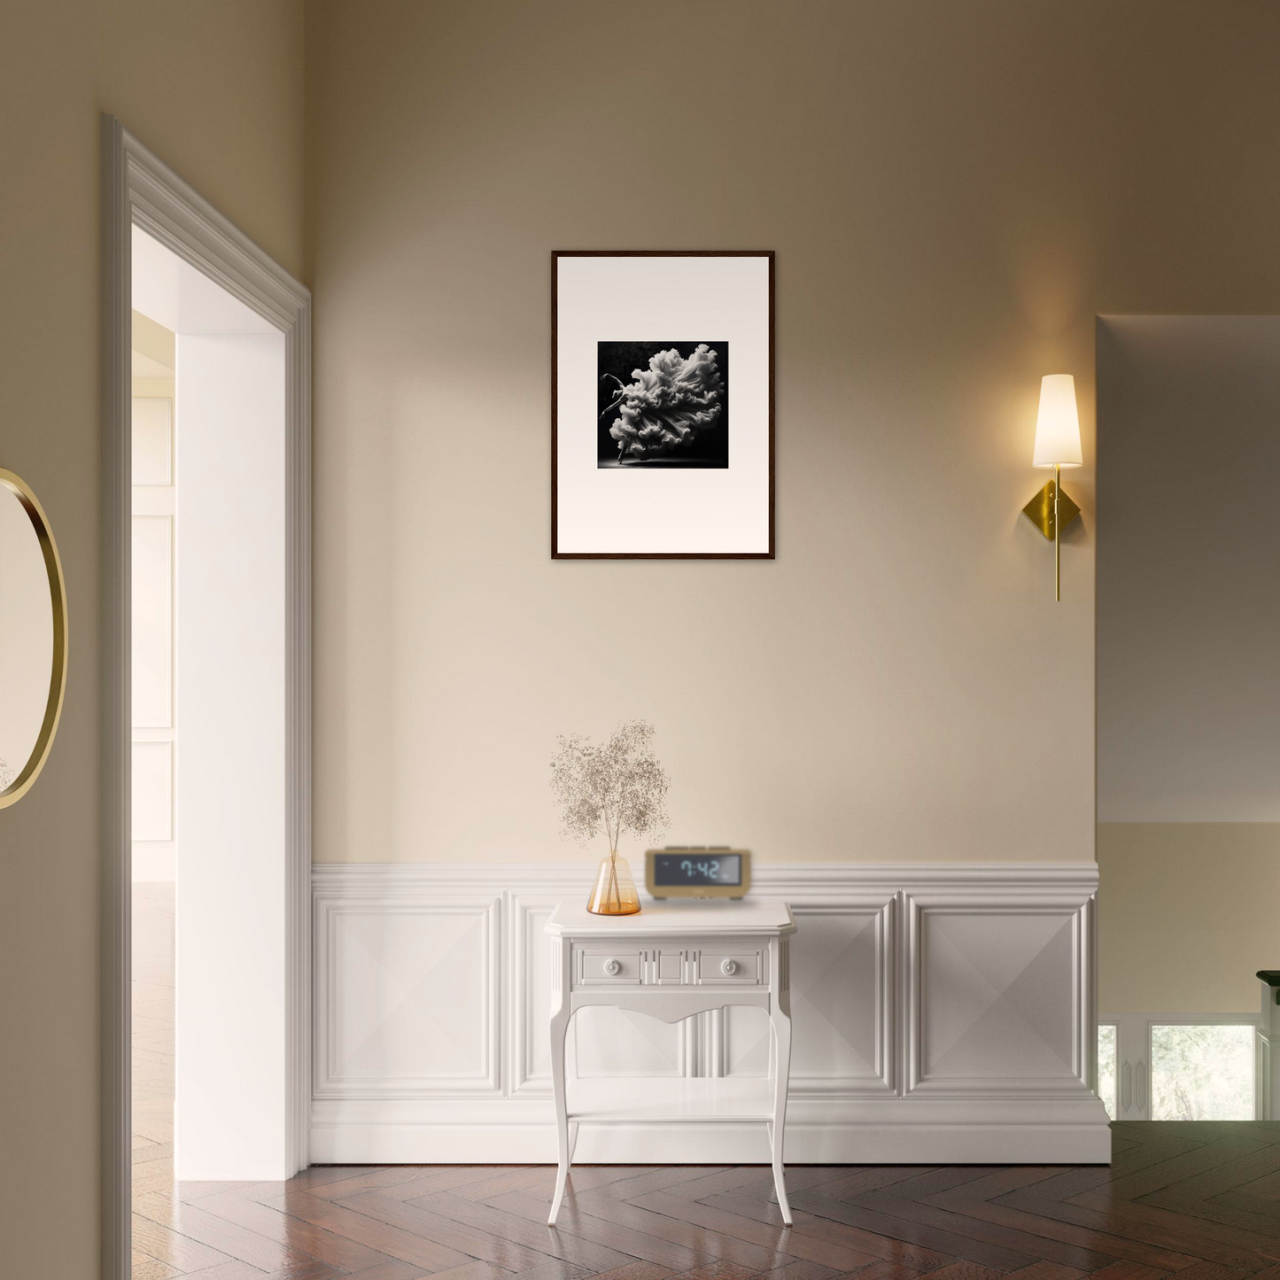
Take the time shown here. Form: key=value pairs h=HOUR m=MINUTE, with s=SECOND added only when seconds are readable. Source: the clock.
h=7 m=42
